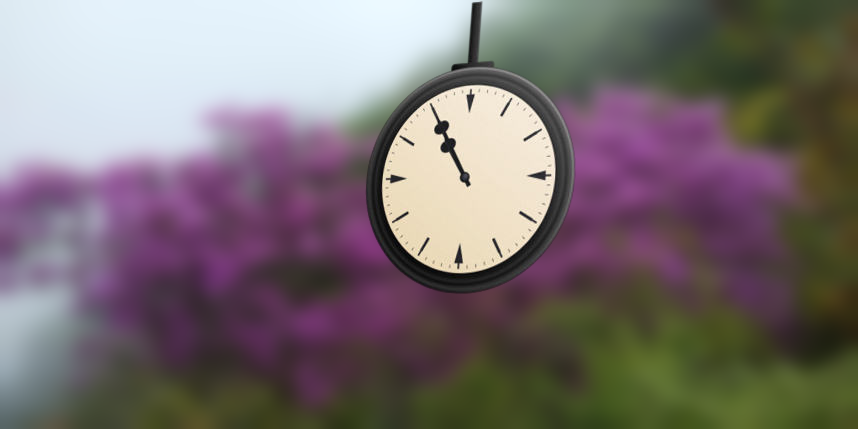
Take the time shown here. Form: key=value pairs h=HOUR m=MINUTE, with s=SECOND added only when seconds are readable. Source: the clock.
h=10 m=55
